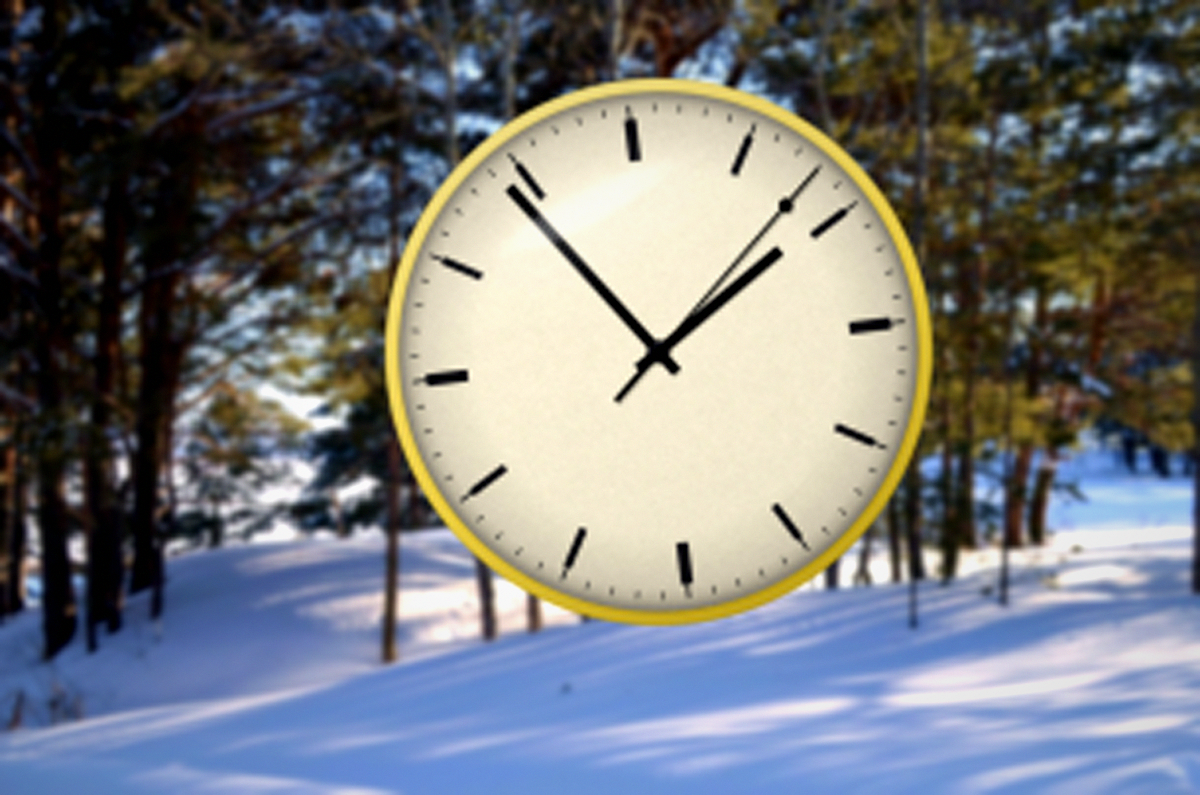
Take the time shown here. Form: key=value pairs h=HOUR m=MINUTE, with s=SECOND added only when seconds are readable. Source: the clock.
h=1 m=54 s=8
